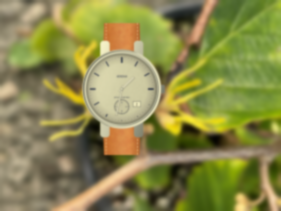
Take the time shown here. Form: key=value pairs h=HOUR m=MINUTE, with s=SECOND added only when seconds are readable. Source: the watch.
h=1 m=32
